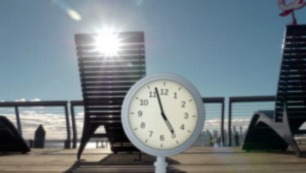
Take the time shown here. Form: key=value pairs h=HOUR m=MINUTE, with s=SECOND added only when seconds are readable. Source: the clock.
h=4 m=57
